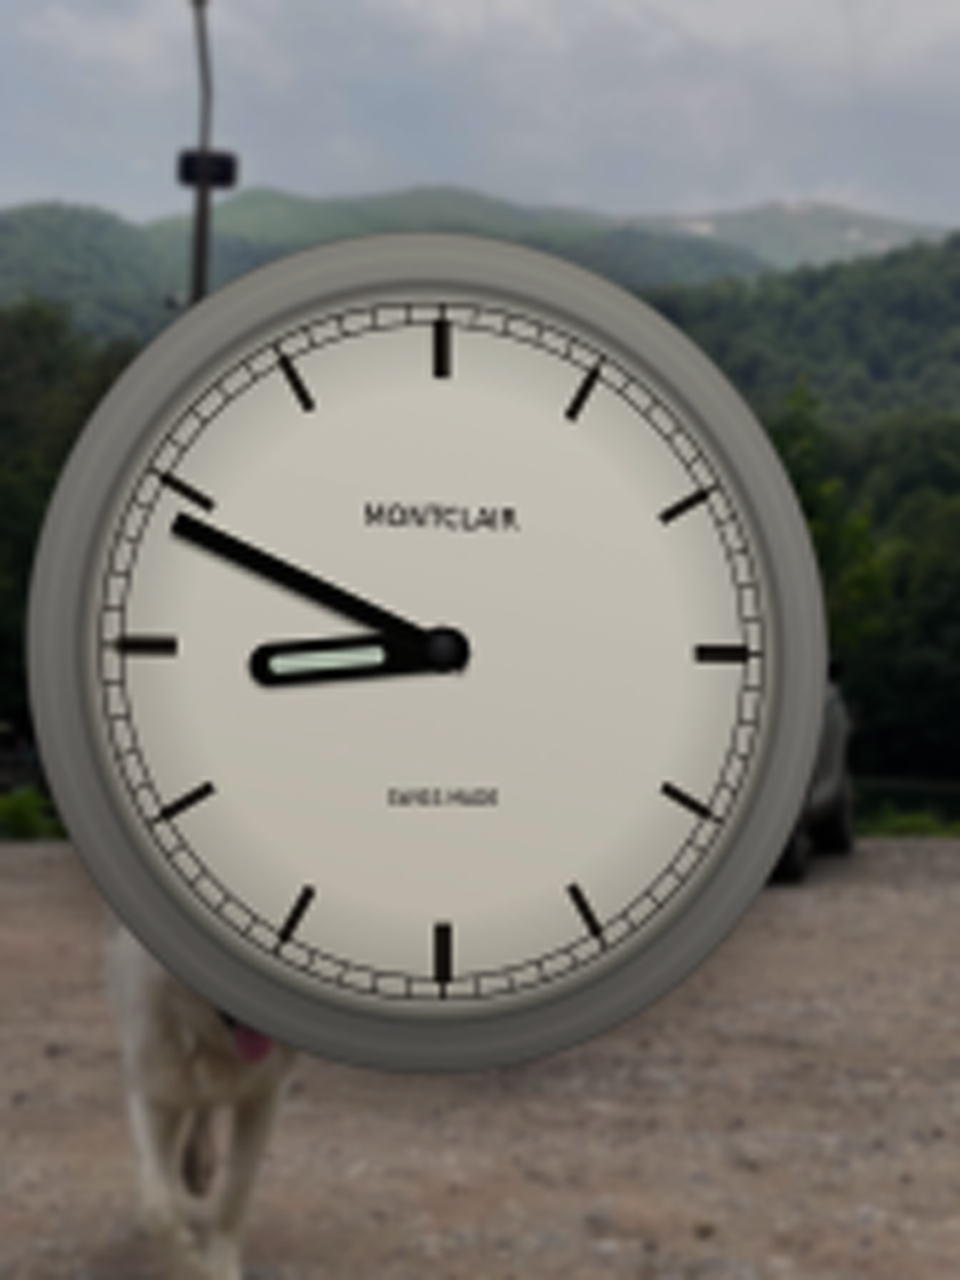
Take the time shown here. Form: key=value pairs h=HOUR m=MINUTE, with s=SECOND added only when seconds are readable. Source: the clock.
h=8 m=49
